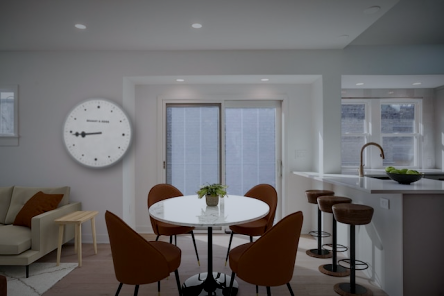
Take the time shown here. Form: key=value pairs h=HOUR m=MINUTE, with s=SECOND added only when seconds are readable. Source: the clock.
h=8 m=44
